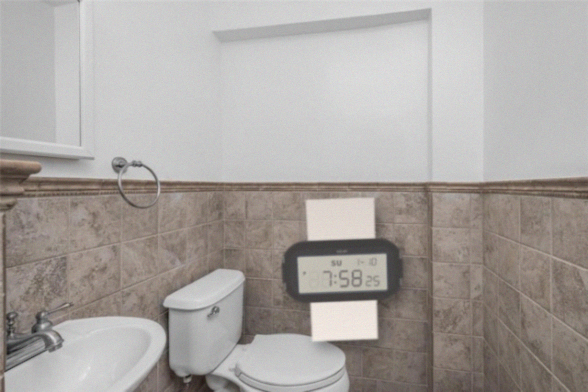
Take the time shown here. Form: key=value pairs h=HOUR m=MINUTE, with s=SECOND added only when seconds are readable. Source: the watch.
h=7 m=58 s=25
